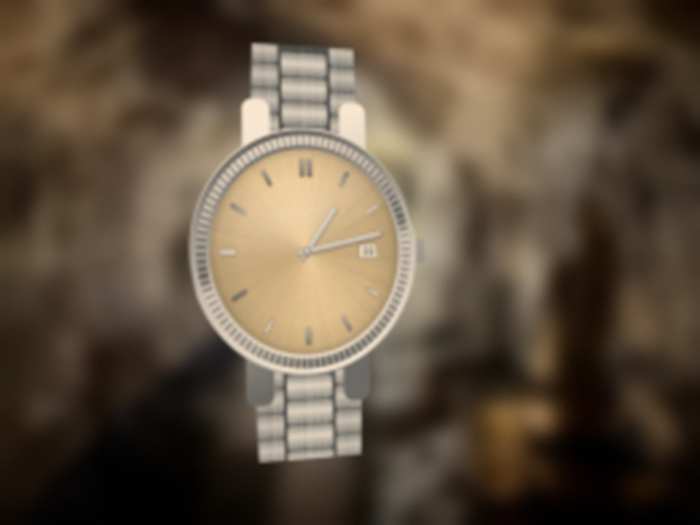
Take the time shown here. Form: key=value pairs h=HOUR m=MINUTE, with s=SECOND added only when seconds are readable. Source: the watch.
h=1 m=13
